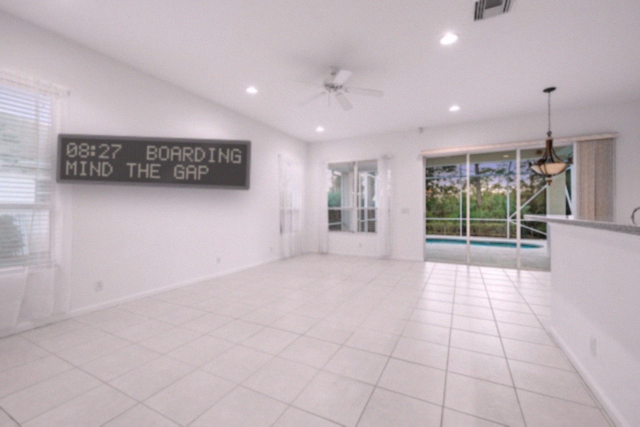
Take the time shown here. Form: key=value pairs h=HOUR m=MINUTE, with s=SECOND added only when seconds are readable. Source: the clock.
h=8 m=27
